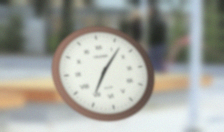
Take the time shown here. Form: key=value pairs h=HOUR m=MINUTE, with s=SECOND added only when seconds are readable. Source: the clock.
h=7 m=7
